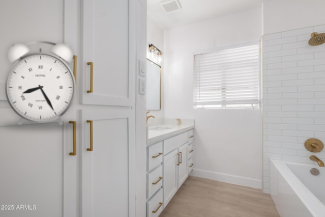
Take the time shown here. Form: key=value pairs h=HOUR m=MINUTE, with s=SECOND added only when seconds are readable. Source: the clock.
h=8 m=25
